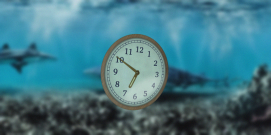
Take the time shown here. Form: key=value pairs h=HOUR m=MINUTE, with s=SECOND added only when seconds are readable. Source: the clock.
h=6 m=50
